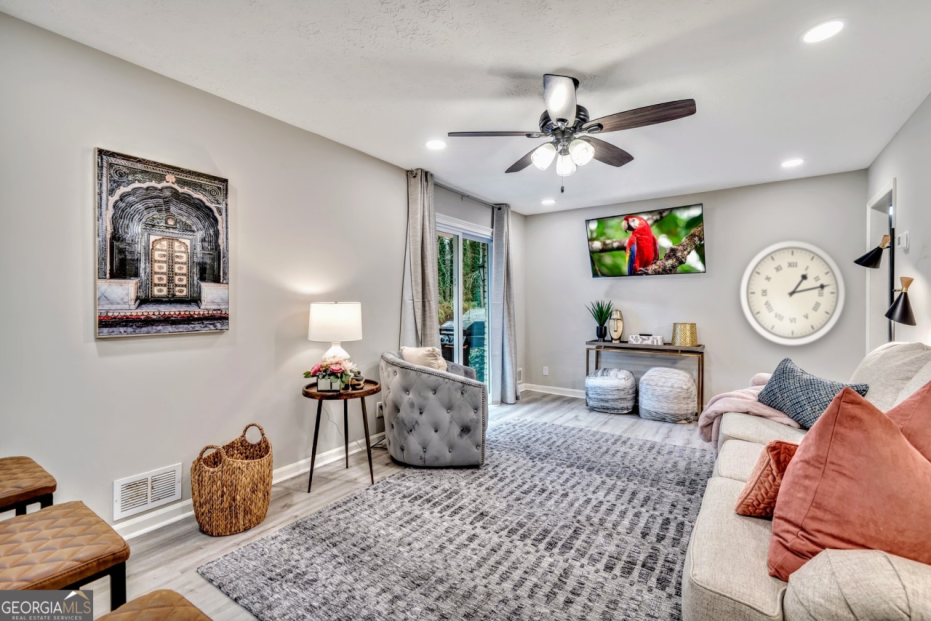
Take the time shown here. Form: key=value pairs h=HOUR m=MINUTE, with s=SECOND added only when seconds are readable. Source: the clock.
h=1 m=13
